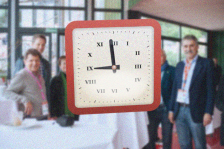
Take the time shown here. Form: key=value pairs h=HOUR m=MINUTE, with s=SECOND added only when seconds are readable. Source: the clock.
h=8 m=59
